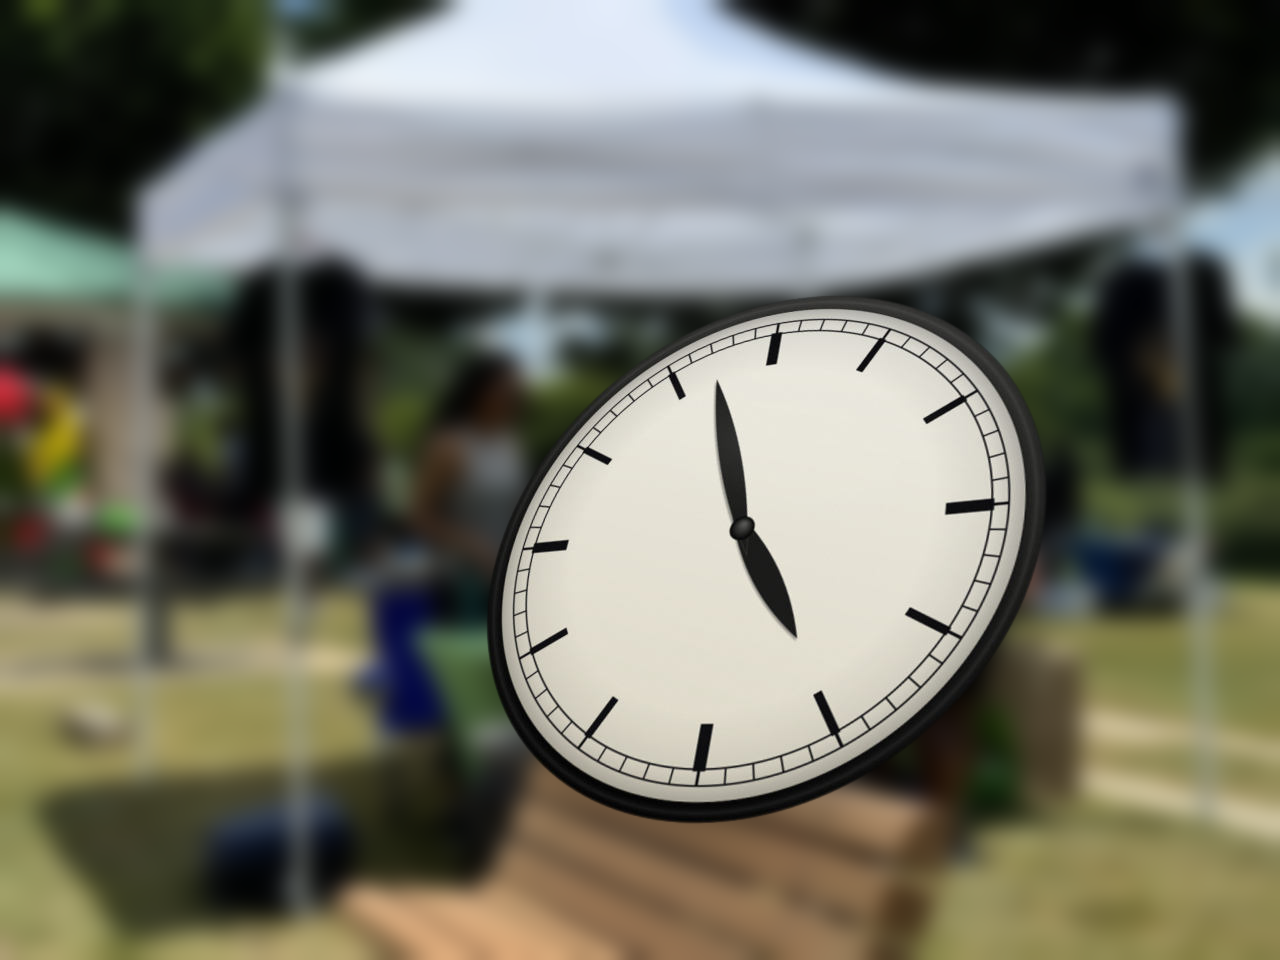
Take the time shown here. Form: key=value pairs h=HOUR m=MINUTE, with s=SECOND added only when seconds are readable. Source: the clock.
h=4 m=57
